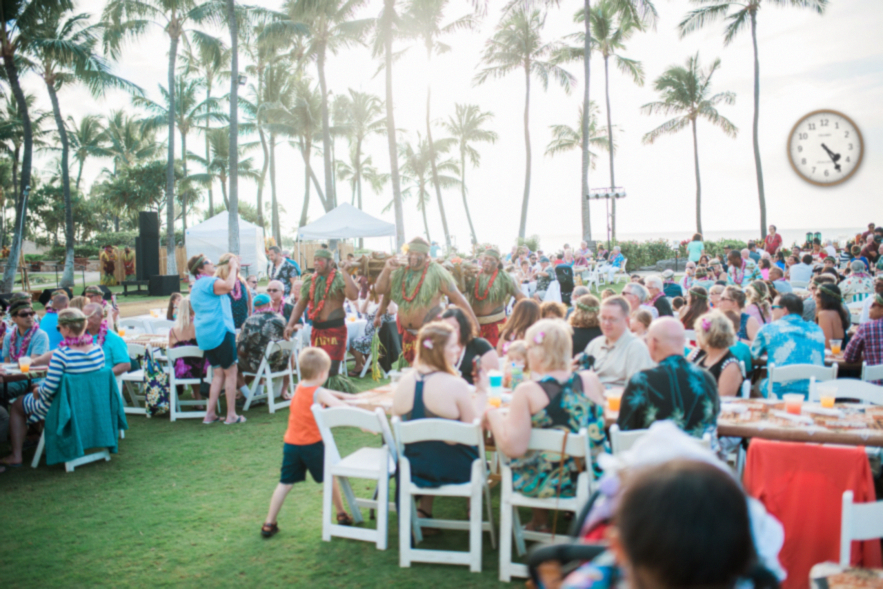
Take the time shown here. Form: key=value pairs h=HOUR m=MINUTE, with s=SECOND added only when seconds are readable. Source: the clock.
h=4 m=25
